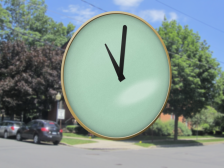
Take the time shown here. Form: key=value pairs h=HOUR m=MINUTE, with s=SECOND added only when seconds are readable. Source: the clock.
h=11 m=1
